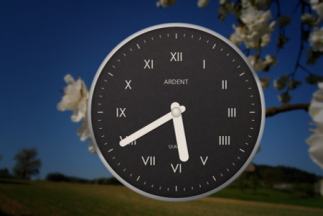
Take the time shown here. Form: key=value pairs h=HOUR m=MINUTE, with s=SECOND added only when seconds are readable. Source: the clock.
h=5 m=40
